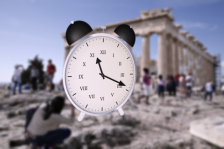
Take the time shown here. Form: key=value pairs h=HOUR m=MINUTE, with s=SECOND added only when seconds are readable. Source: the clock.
h=11 m=19
